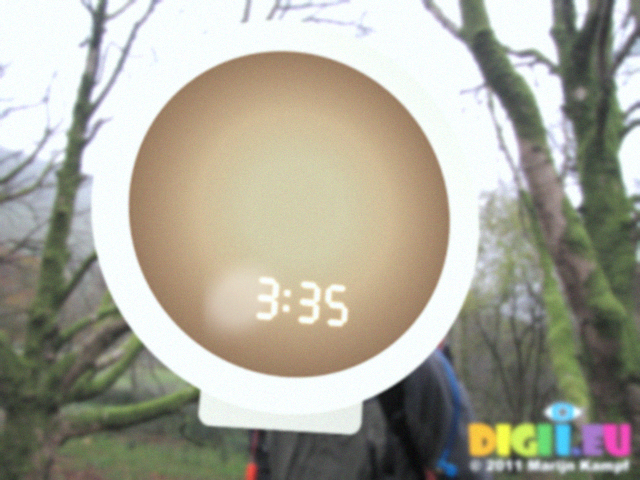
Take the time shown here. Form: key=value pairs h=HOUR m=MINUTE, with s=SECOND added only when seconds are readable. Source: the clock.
h=3 m=35
